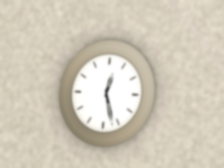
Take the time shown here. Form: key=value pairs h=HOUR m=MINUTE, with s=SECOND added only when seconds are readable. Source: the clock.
h=12 m=27
